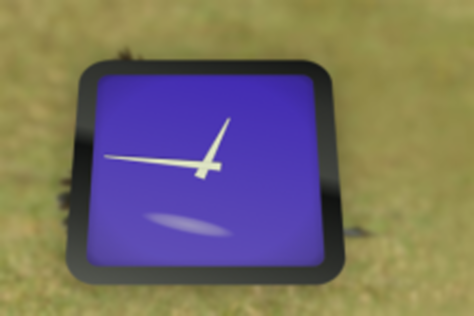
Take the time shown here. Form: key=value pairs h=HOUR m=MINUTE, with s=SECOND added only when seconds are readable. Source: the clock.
h=12 m=46
